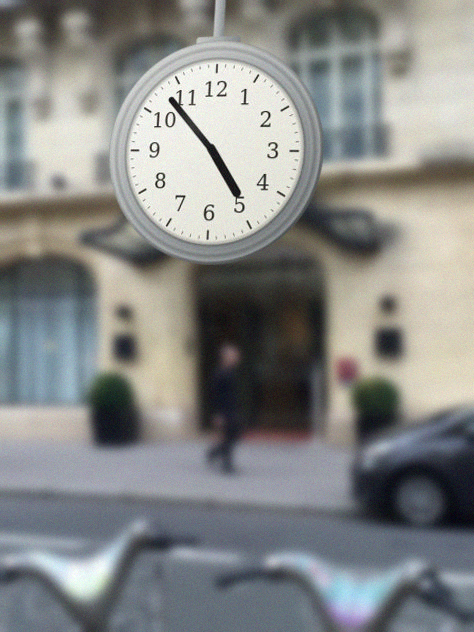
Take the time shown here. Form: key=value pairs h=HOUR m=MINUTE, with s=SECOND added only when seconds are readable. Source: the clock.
h=4 m=53
